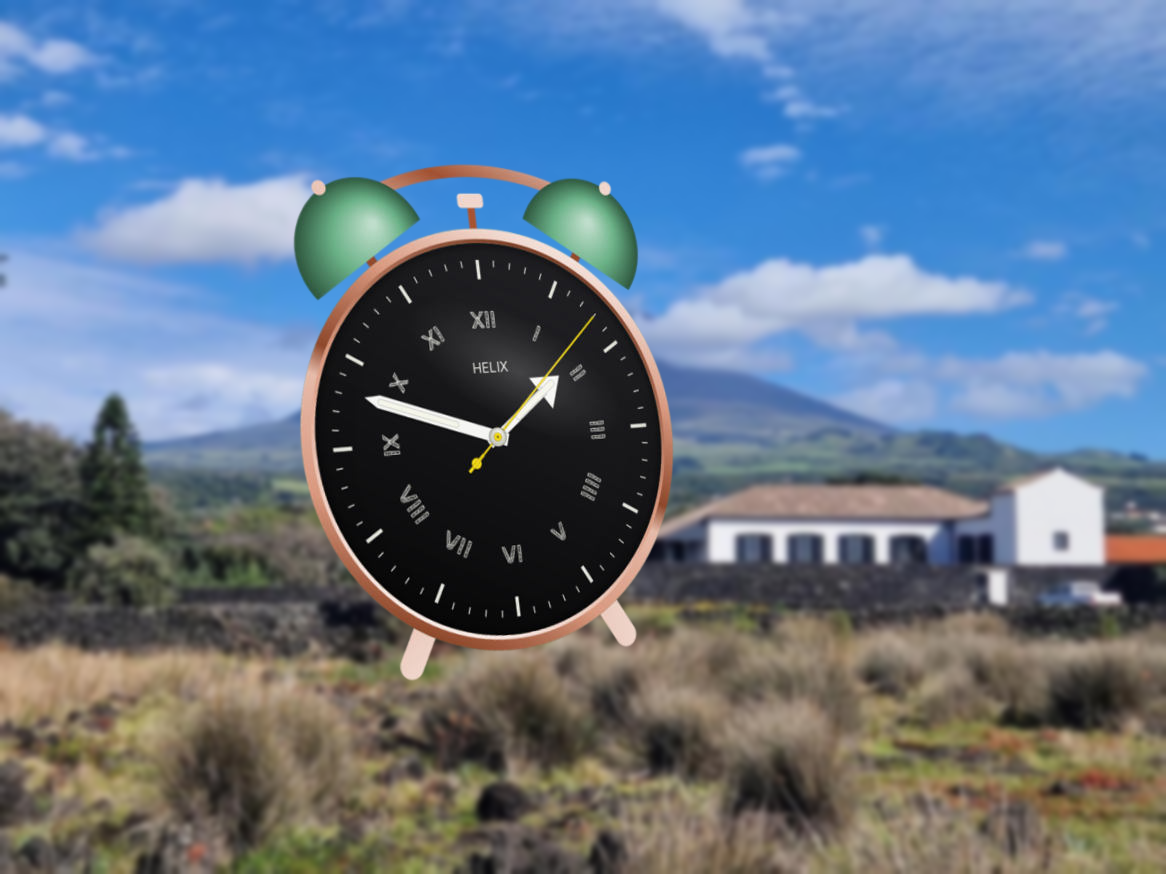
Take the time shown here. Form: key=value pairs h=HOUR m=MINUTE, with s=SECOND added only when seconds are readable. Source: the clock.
h=1 m=48 s=8
